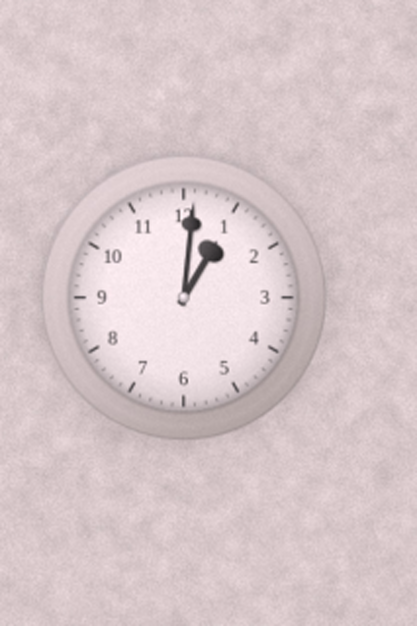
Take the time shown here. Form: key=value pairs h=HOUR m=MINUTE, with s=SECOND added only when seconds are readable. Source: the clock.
h=1 m=1
